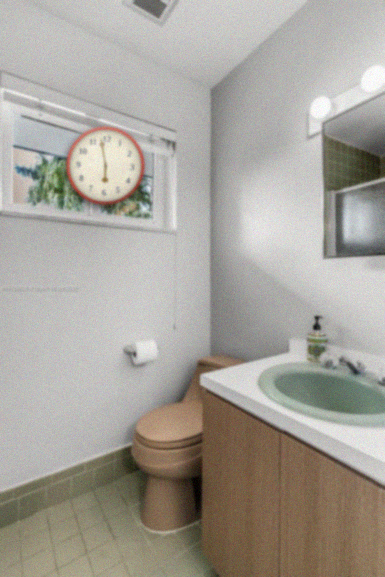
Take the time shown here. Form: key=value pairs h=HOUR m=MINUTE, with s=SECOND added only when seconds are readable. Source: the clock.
h=5 m=58
